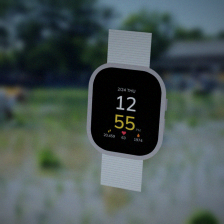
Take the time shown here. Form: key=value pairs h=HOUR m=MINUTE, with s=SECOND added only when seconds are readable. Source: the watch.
h=12 m=55
